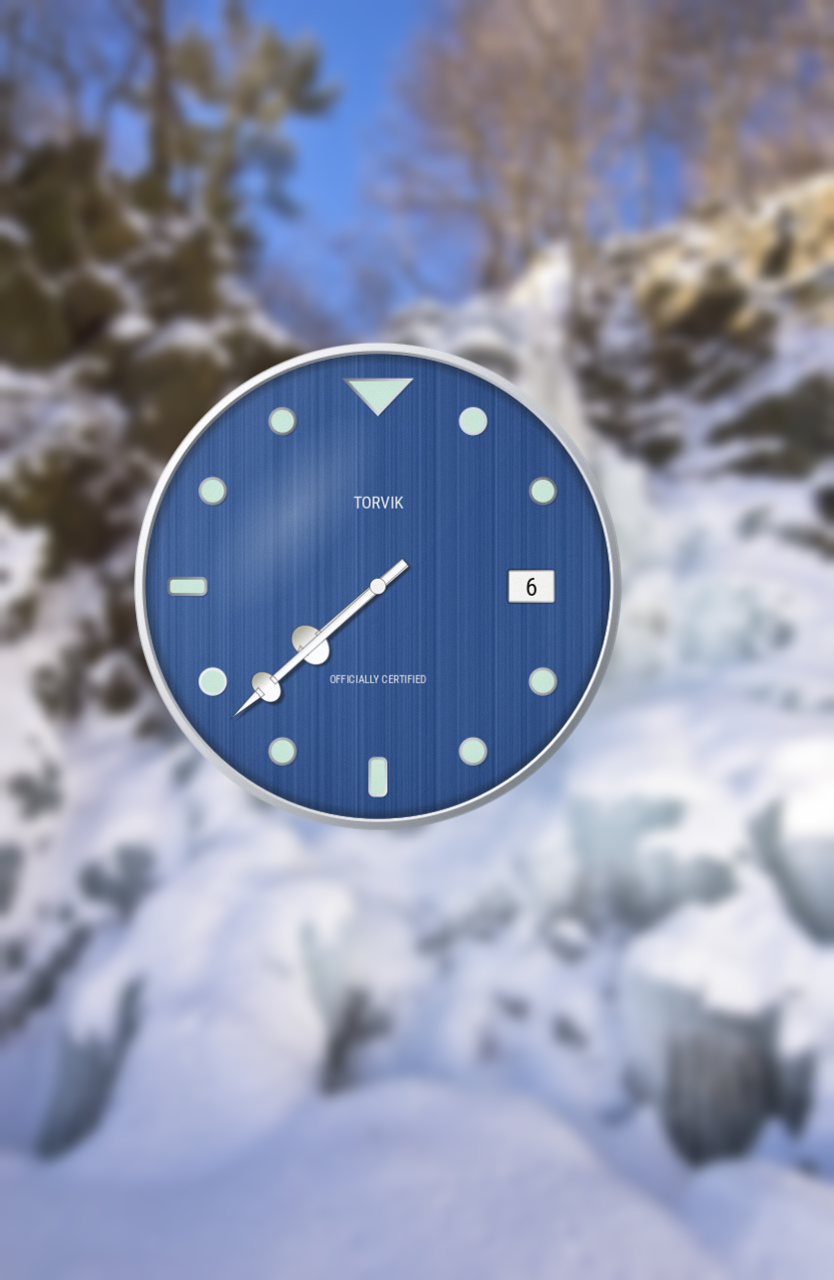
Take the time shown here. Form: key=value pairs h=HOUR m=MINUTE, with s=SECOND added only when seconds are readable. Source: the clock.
h=7 m=38
